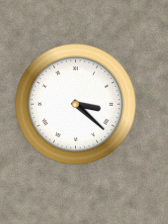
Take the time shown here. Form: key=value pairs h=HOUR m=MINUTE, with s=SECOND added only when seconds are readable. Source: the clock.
h=3 m=22
